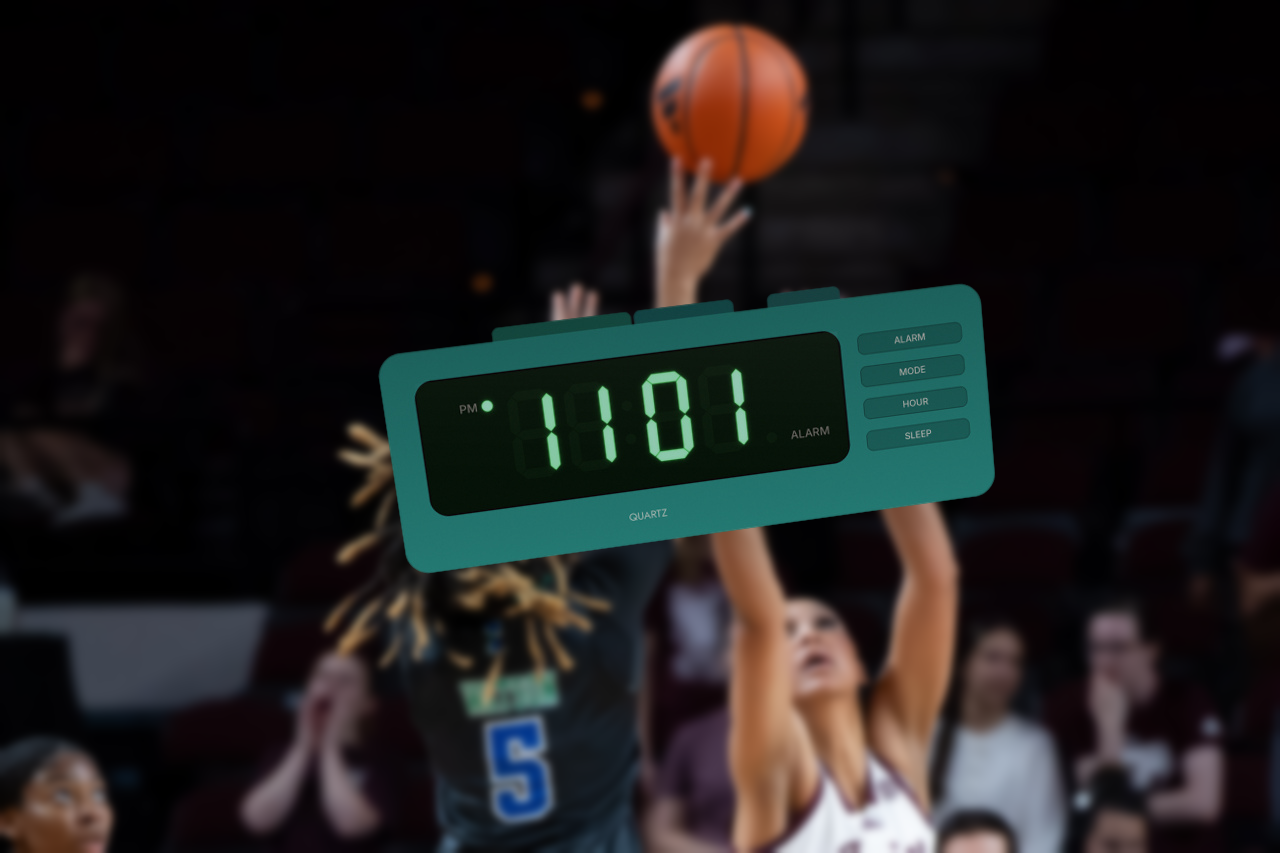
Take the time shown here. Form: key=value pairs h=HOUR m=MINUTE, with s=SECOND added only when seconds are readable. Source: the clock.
h=11 m=1
